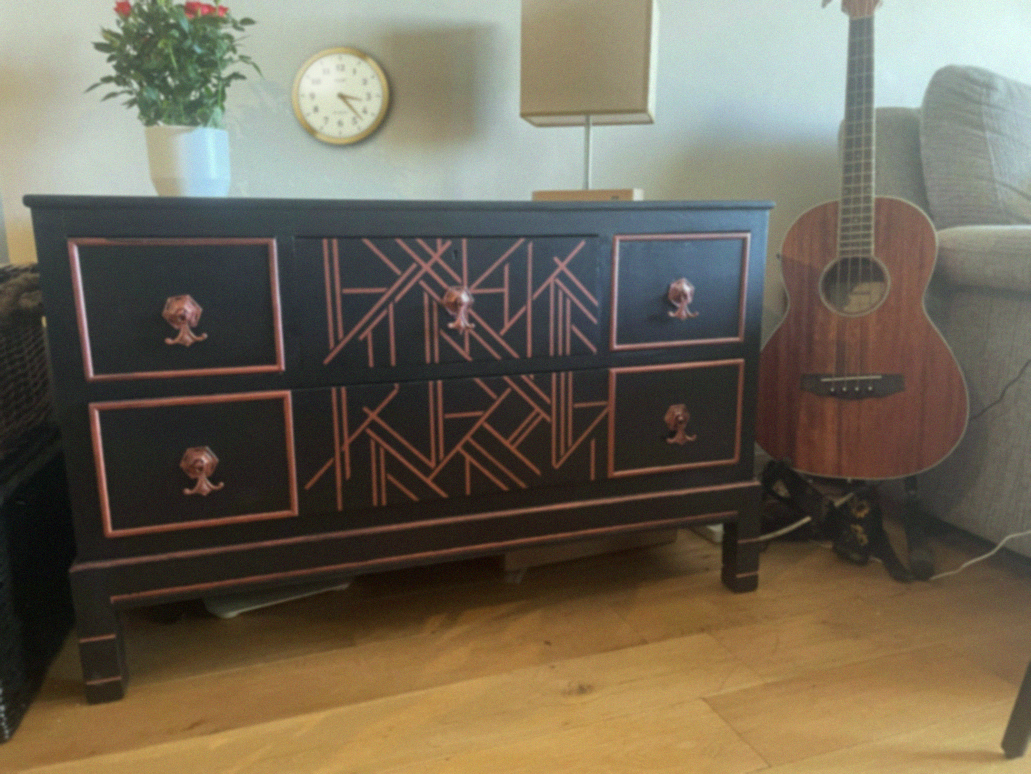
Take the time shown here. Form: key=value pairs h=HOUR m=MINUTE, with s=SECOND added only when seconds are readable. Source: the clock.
h=3 m=23
